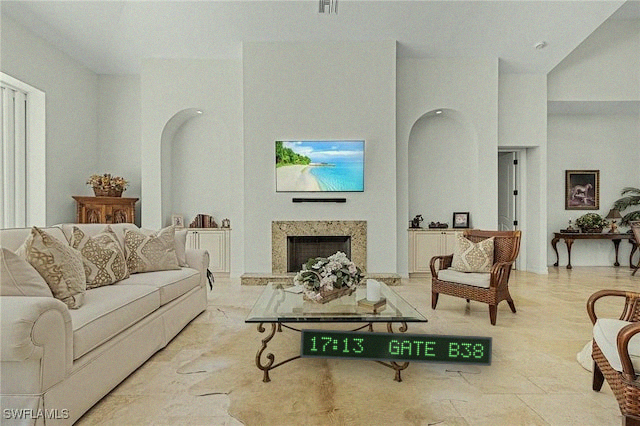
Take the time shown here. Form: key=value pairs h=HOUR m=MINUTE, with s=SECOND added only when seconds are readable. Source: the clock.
h=17 m=13
